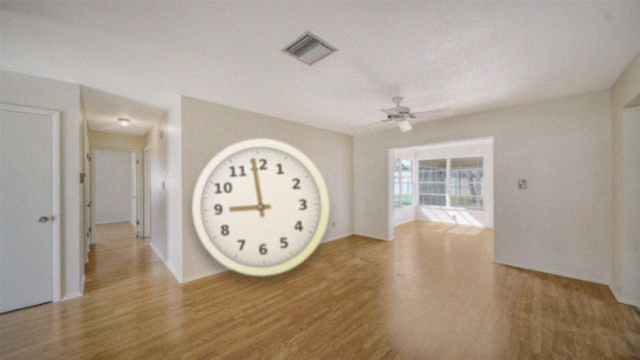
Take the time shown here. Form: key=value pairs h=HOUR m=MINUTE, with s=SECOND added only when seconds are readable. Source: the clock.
h=8 m=59
